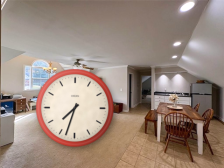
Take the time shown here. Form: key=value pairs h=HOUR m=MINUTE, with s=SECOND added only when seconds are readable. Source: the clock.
h=7 m=33
